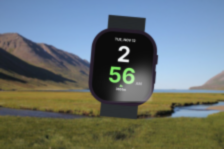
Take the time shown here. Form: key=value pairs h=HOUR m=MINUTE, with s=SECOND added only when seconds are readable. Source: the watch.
h=2 m=56
